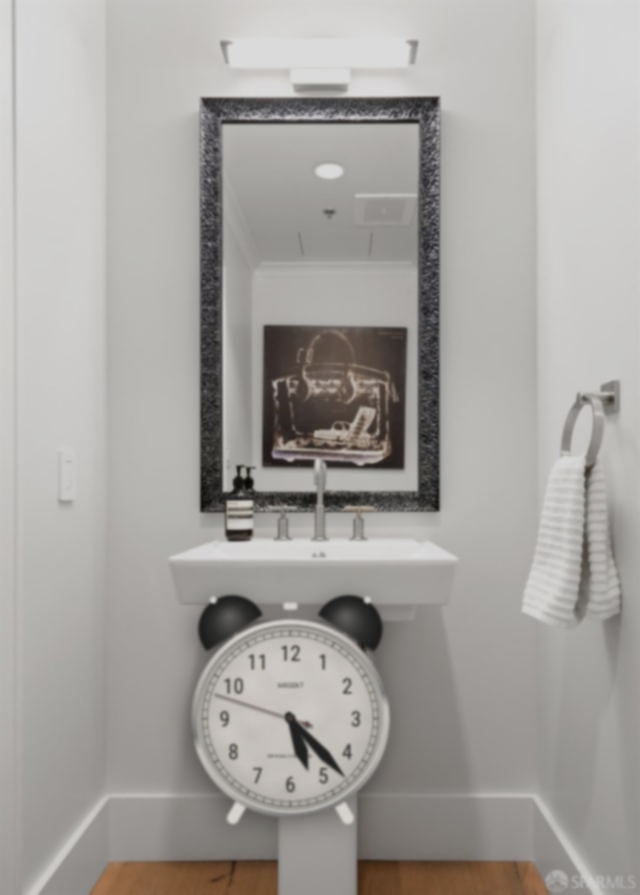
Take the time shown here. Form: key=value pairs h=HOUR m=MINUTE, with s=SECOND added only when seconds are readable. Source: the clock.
h=5 m=22 s=48
